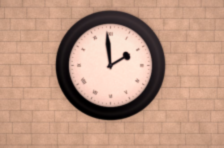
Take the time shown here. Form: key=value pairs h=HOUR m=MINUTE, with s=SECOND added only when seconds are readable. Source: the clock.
h=1 m=59
